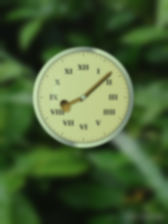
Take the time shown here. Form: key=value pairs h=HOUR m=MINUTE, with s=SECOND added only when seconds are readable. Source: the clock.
h=8 m=8
